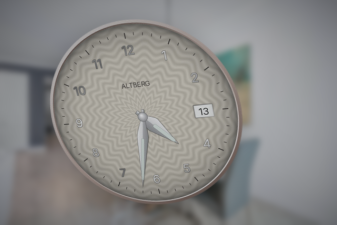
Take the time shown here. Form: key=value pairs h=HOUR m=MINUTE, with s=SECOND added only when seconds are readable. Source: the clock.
h=4 m=32
